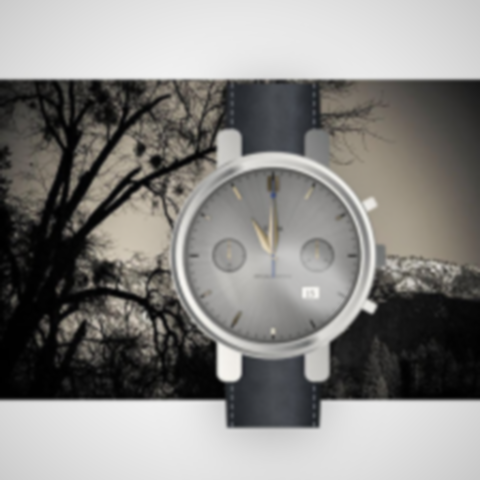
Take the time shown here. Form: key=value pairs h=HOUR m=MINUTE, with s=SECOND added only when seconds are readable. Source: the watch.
h=11 m=0
